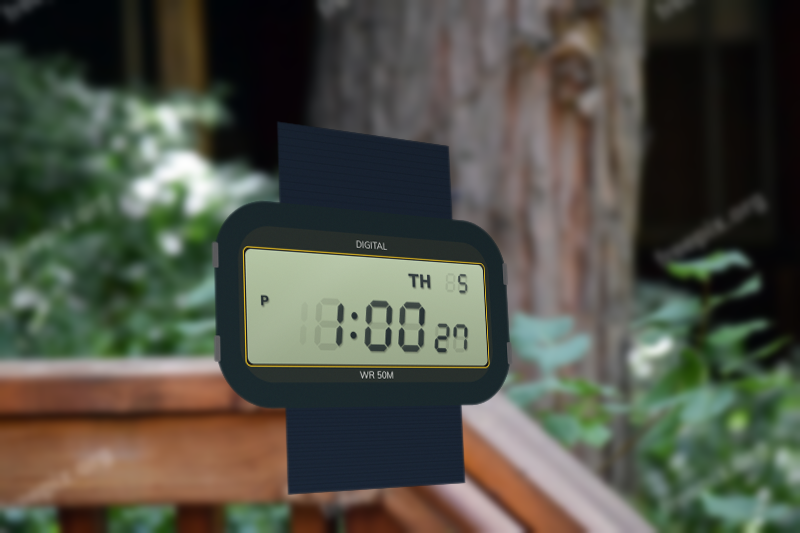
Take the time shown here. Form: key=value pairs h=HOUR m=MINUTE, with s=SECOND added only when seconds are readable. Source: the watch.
h=1 m=0 s=27
